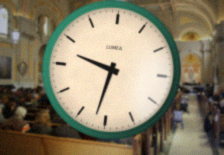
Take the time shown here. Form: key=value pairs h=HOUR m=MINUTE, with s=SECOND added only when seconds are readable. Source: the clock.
h=9 m=32
